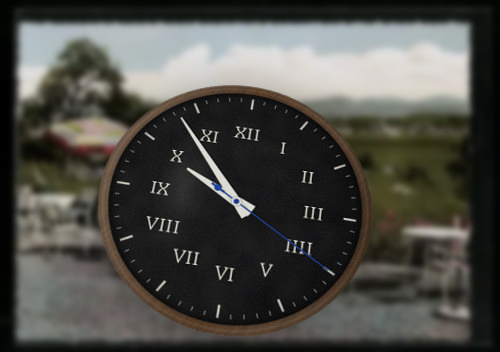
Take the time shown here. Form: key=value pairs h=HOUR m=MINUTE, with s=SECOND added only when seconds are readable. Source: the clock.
h=9 m=53 s=20
